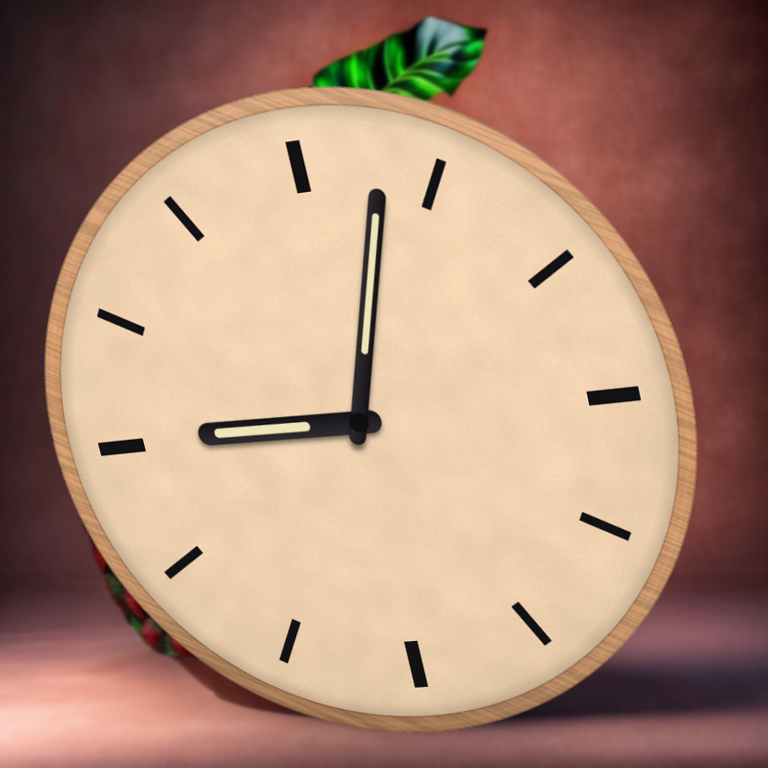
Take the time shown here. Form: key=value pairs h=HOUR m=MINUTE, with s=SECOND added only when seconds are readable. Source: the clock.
h=9 m=3
